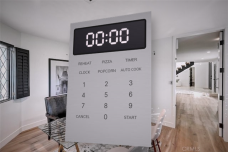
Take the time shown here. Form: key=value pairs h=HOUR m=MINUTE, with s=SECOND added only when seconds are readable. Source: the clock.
h=0 m=0
